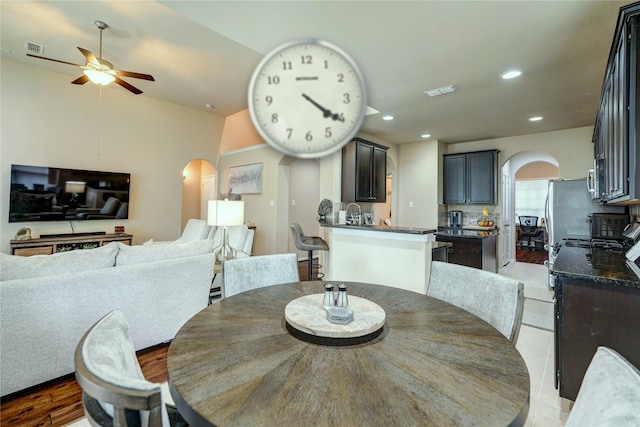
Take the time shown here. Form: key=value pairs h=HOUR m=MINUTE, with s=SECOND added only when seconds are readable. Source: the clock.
h=4 m=21
